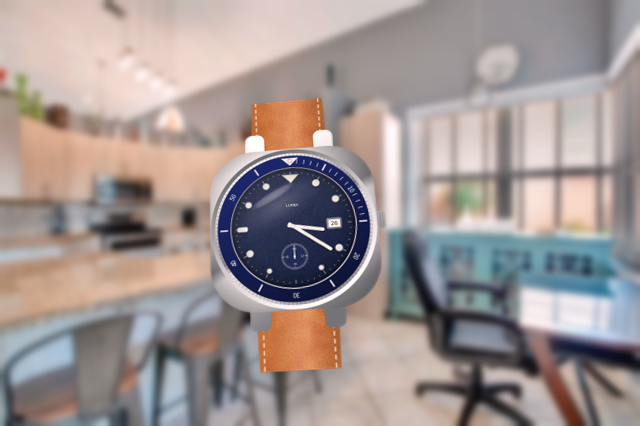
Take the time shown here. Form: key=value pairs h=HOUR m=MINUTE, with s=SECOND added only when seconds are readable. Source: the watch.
h=3 m=21
